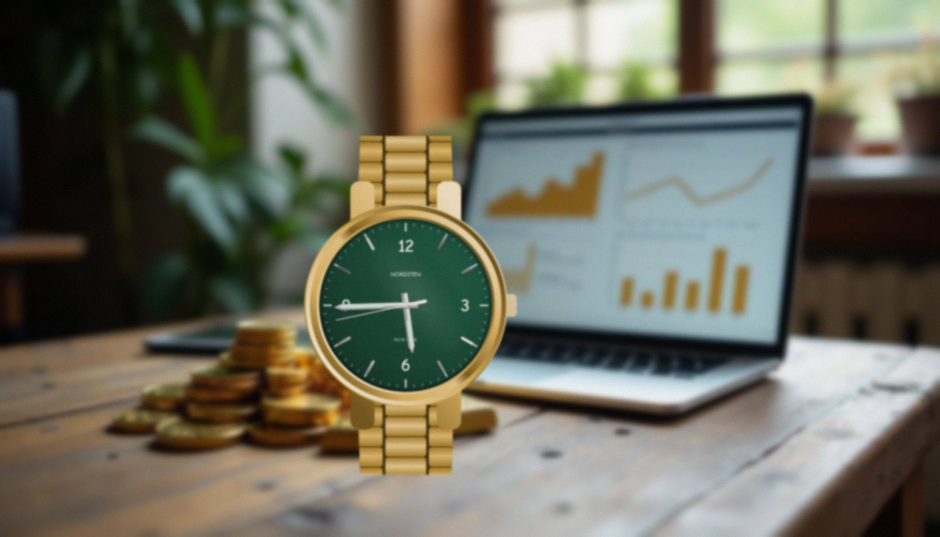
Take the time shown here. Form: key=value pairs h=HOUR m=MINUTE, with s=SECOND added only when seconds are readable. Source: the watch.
h=5 m=44 s=43
